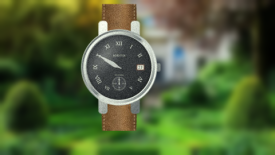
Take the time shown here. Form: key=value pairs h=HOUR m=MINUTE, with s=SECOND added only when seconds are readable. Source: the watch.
h=9 m=50
